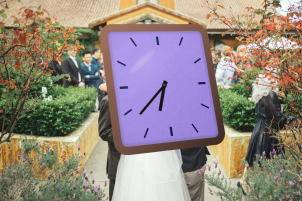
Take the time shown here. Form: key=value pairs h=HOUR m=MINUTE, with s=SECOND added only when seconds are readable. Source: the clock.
h=6 m=38
